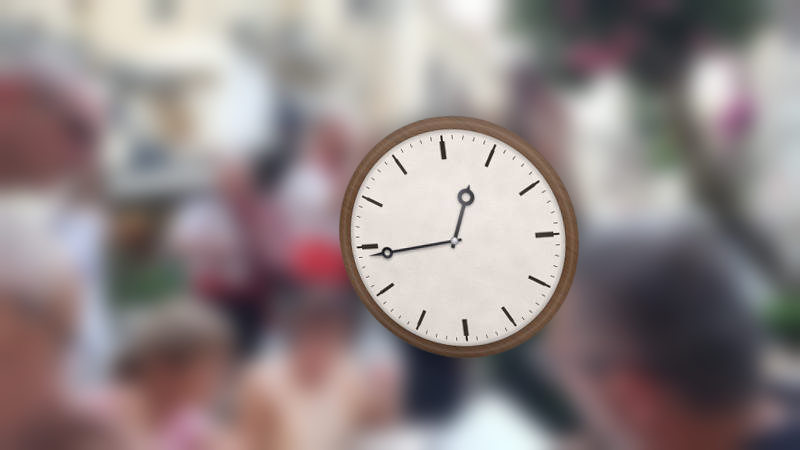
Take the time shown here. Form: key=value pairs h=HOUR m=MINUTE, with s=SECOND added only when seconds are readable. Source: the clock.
h=12 m=44
